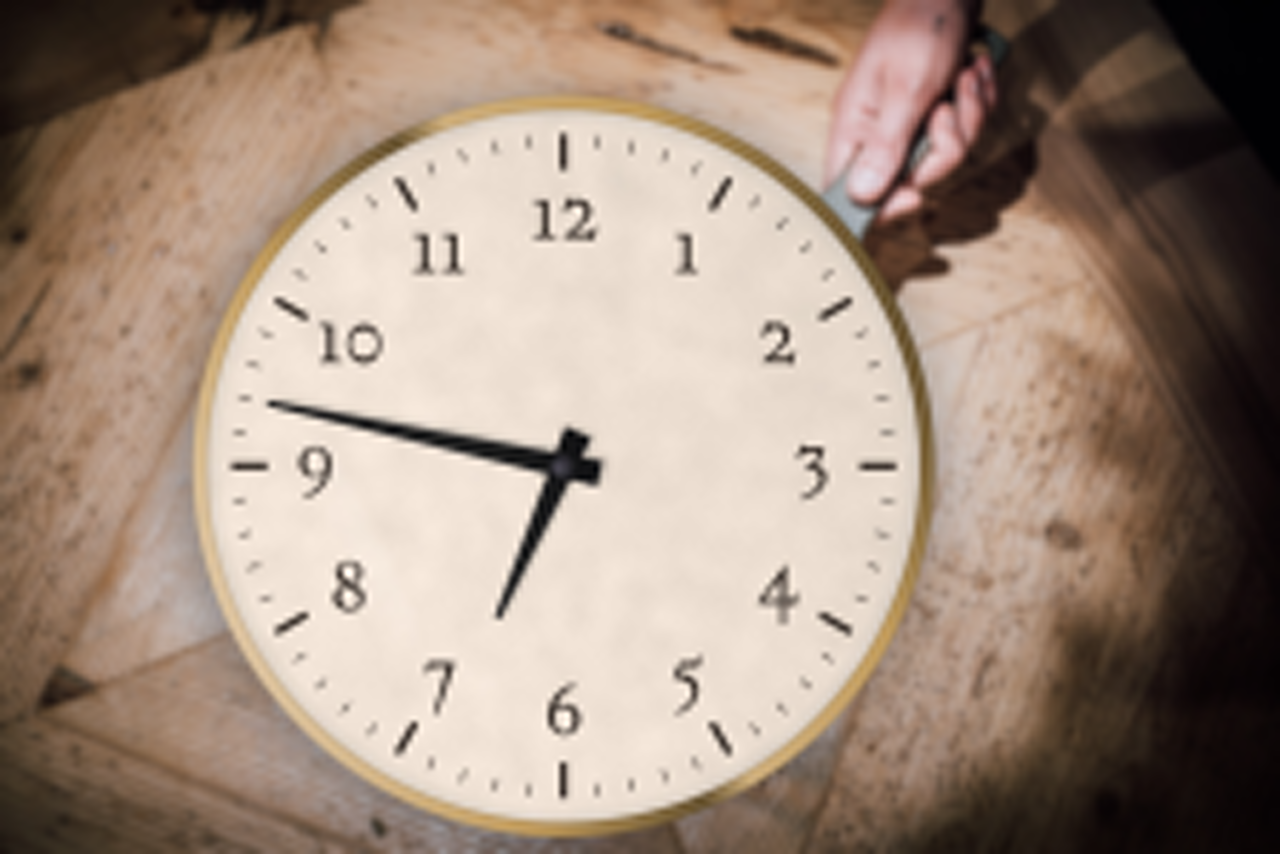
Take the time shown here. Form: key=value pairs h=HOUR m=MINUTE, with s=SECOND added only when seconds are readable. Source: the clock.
h=6 m=47
